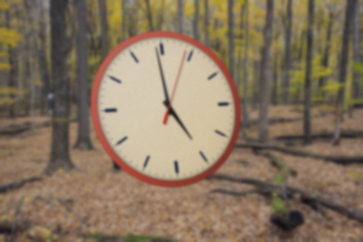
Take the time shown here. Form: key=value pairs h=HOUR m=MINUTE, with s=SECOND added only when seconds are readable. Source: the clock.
h=4 m=59 s=4
